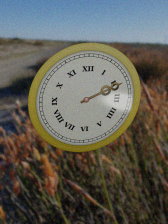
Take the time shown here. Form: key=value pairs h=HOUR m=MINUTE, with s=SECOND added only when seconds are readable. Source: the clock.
h=2 m=11
